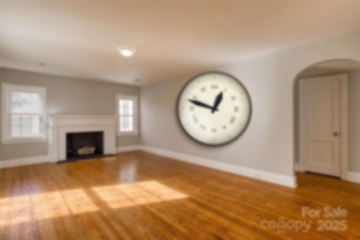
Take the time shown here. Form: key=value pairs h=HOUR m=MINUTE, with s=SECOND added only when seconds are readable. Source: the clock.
h=12 m=48
